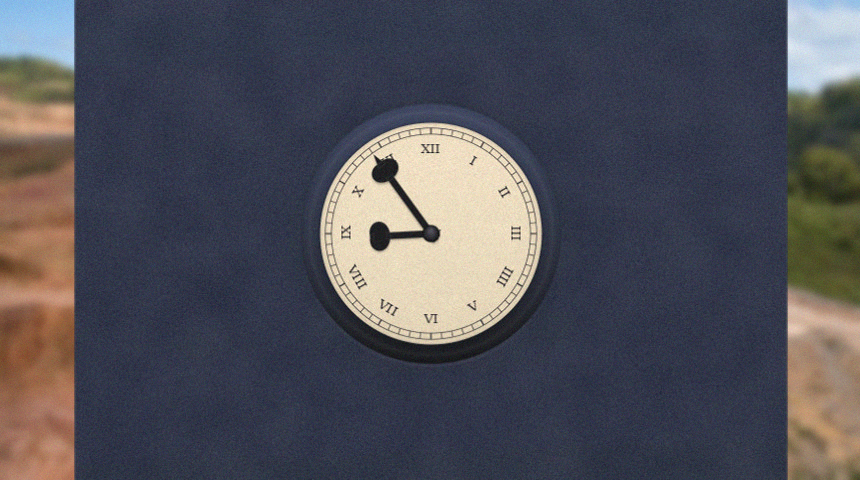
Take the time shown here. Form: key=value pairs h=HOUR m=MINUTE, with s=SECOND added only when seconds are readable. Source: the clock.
h=8 m=54
